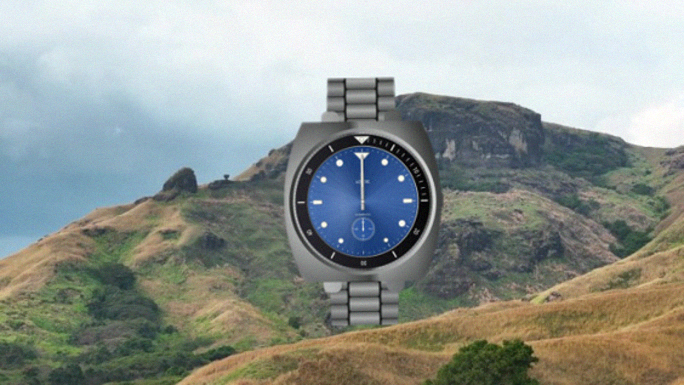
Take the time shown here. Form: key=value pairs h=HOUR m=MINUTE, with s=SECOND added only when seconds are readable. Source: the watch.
h=12 m=0
